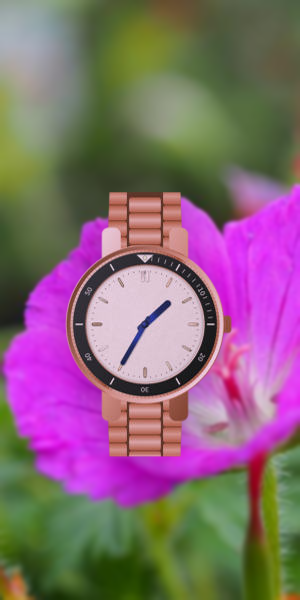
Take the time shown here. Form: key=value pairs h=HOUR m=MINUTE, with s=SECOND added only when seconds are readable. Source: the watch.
h=1 m=35
